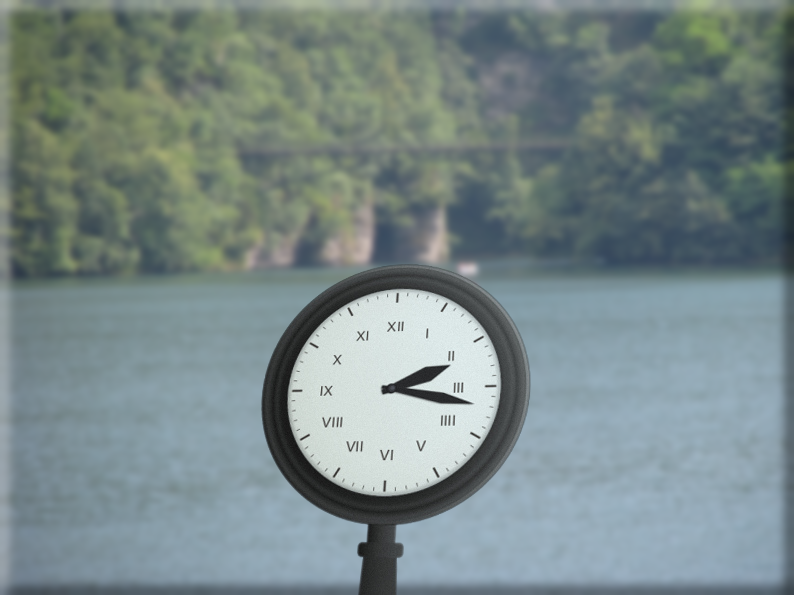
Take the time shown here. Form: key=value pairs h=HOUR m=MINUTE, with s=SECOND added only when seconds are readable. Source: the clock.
h=2 m=17
